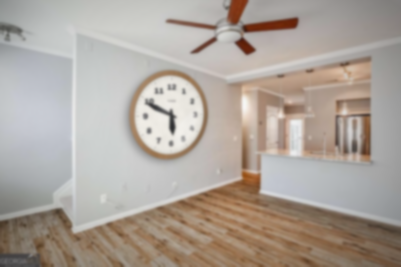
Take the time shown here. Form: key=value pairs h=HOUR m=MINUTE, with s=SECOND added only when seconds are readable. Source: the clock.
h=5 m=49
